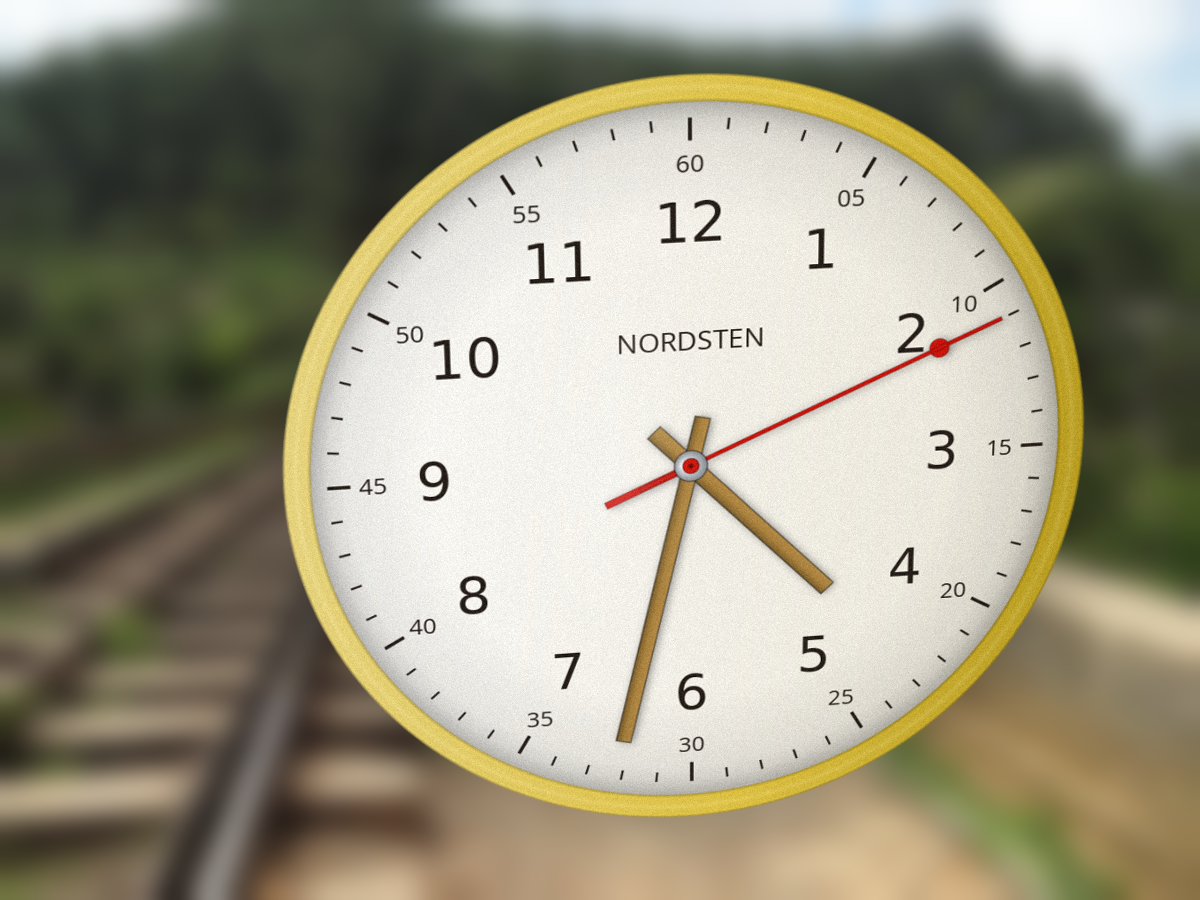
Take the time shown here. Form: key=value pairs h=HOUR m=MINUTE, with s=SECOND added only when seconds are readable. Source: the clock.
h=4 m=32 s=11
